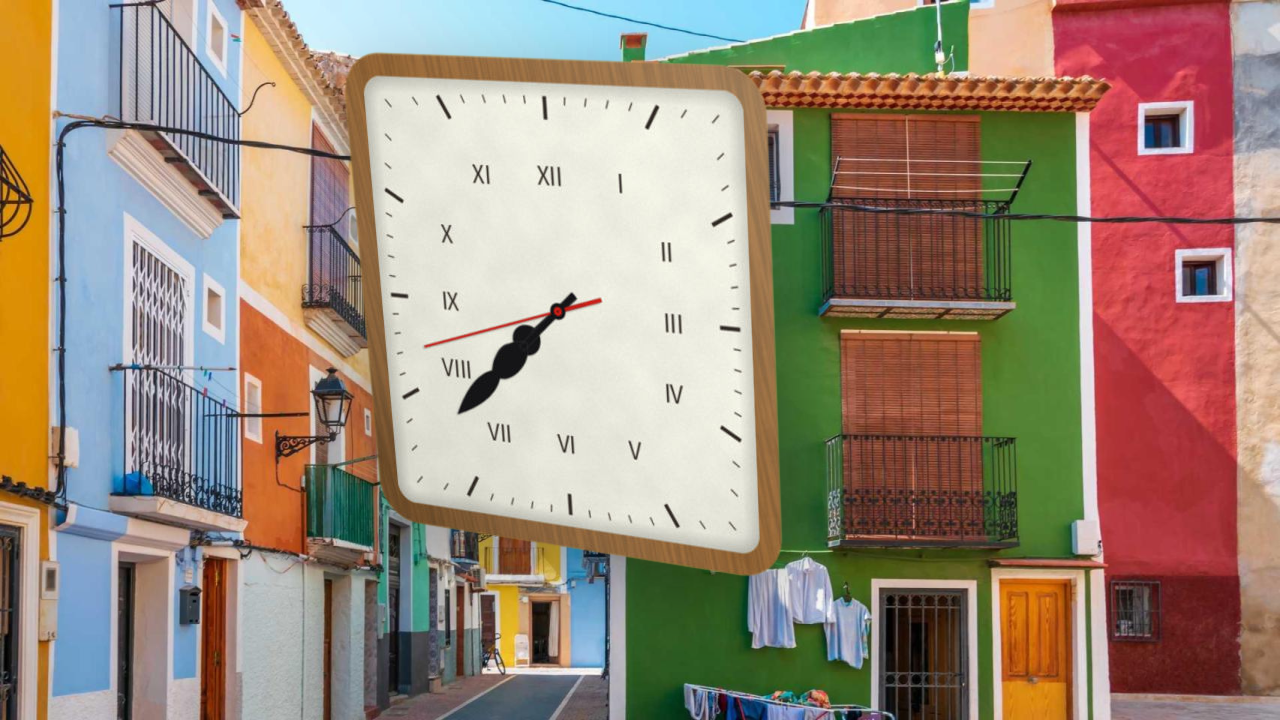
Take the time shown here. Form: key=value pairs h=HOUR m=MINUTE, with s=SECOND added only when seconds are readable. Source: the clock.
h=7 m=37 s=42
